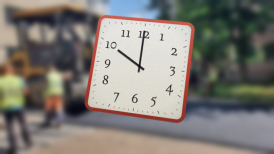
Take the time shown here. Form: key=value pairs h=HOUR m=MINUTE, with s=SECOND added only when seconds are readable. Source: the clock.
h=10 m=0
